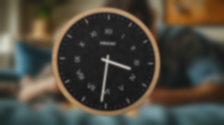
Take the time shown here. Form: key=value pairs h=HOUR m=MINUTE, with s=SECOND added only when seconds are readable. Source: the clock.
h=3 m=31
